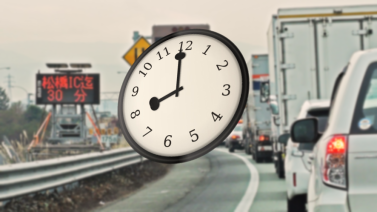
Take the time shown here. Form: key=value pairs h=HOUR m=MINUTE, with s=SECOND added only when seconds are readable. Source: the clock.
h=7 m=59
